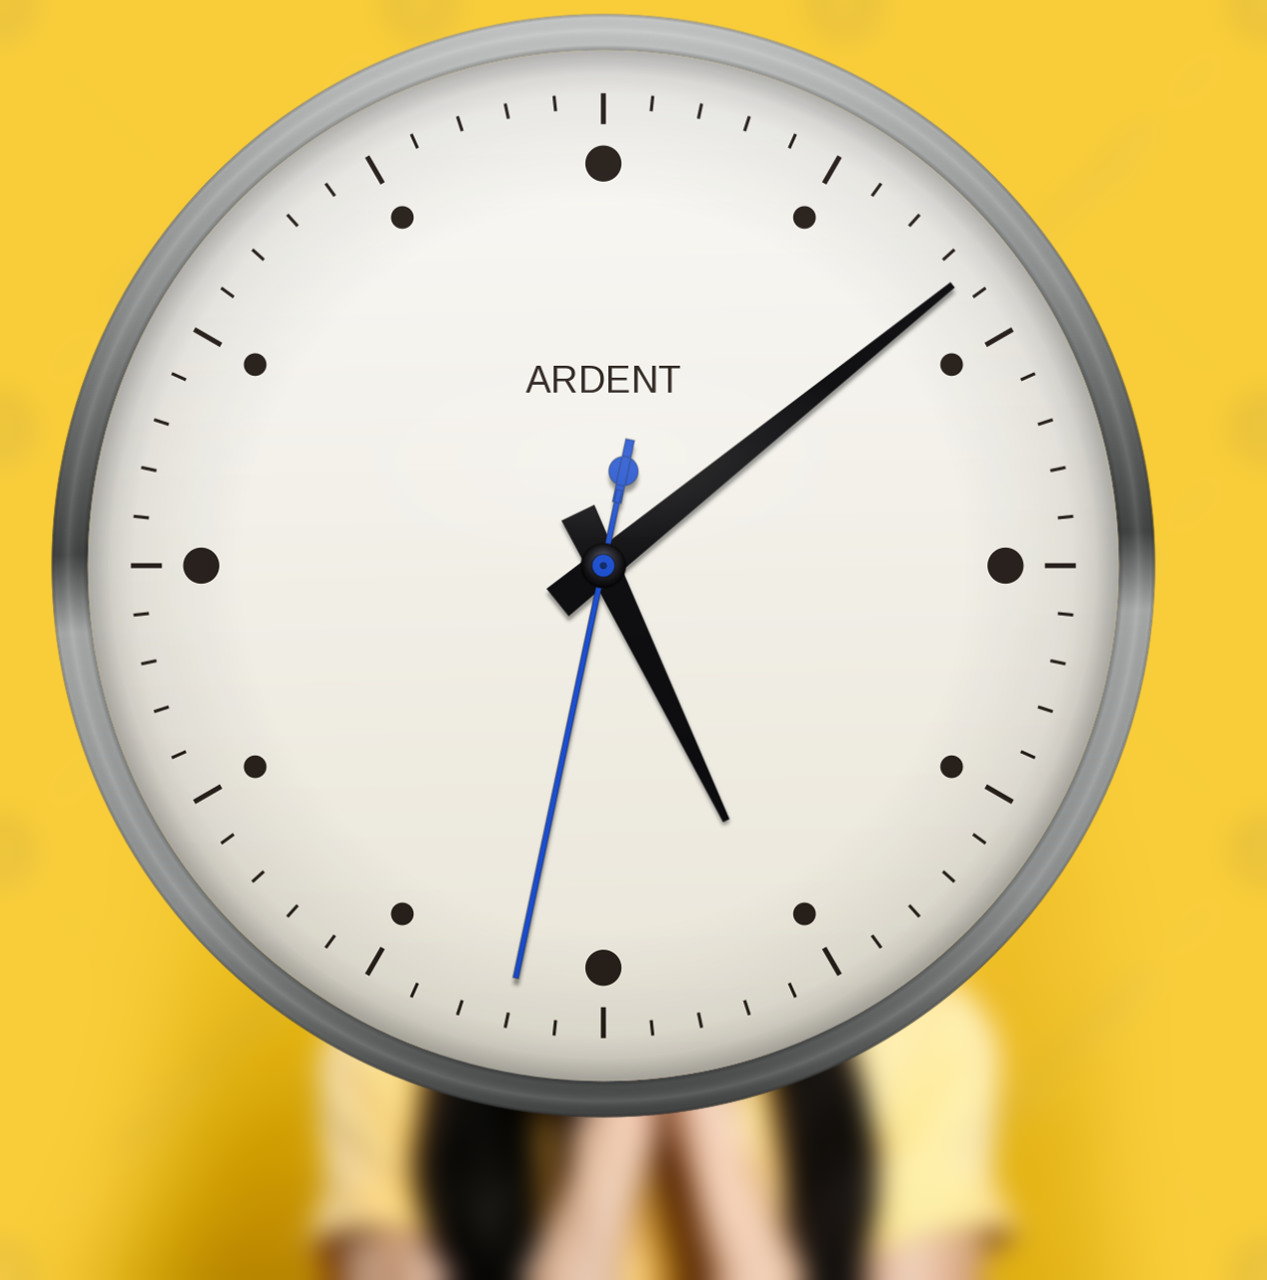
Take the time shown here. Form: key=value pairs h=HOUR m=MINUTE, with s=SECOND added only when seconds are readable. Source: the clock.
h=5 m=8 s=32
